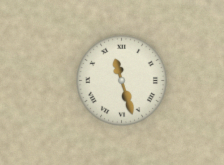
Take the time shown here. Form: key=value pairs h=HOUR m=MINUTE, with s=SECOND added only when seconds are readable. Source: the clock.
h=11 m=27
